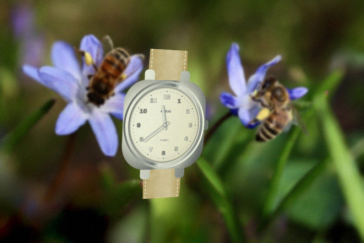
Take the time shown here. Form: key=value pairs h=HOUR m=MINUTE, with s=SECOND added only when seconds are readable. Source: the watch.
h=11 m=39
